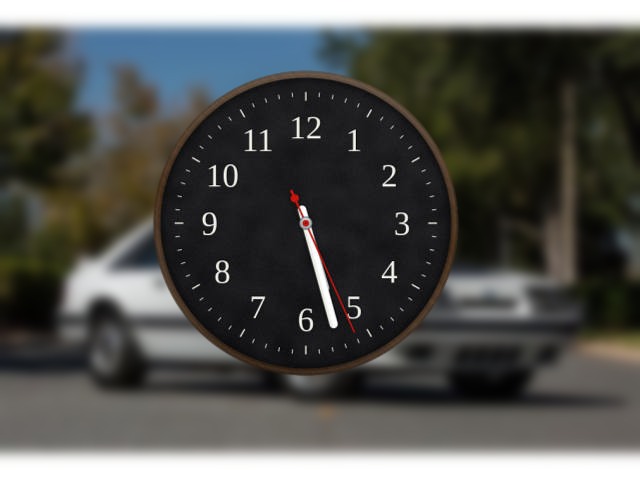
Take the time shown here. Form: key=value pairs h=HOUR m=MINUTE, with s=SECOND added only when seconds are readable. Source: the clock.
h=5 m=27 s=26
